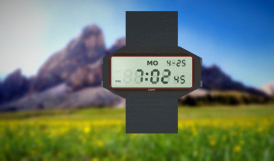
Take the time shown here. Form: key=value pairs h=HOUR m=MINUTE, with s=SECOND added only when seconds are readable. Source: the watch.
h=7 m=2 s=45
